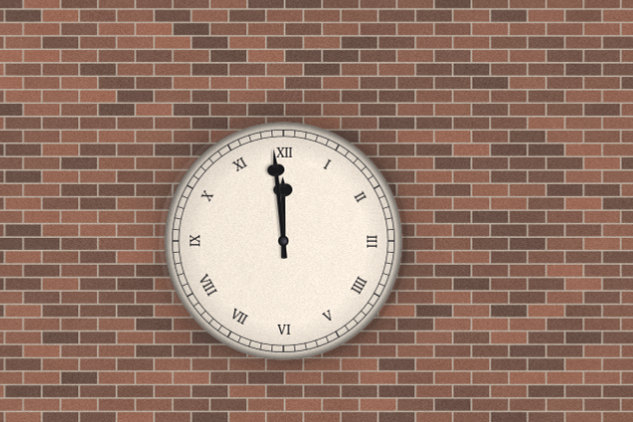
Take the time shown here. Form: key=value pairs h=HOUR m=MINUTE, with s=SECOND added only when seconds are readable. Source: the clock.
h=11 m=59
